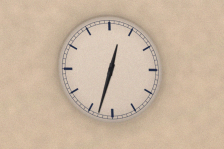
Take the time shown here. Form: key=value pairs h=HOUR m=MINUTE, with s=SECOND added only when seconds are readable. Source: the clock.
h=12 m=33
